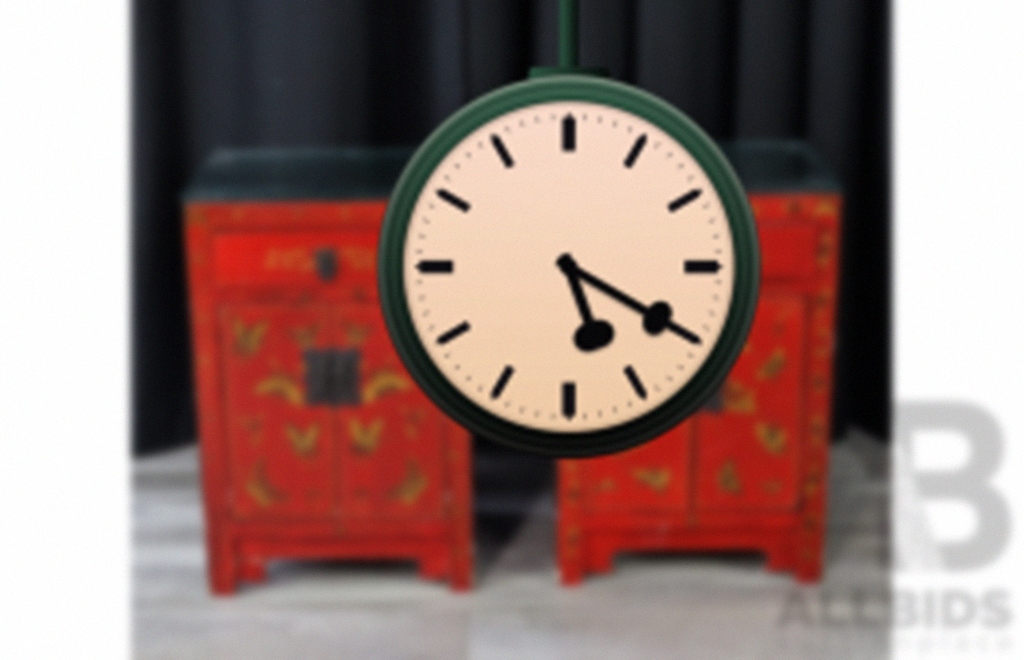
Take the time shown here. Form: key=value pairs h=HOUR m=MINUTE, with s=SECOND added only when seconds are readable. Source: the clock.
h=5 m=20
